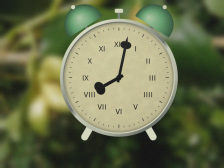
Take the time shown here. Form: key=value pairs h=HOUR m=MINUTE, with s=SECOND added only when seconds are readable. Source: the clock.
h=8 m=2
